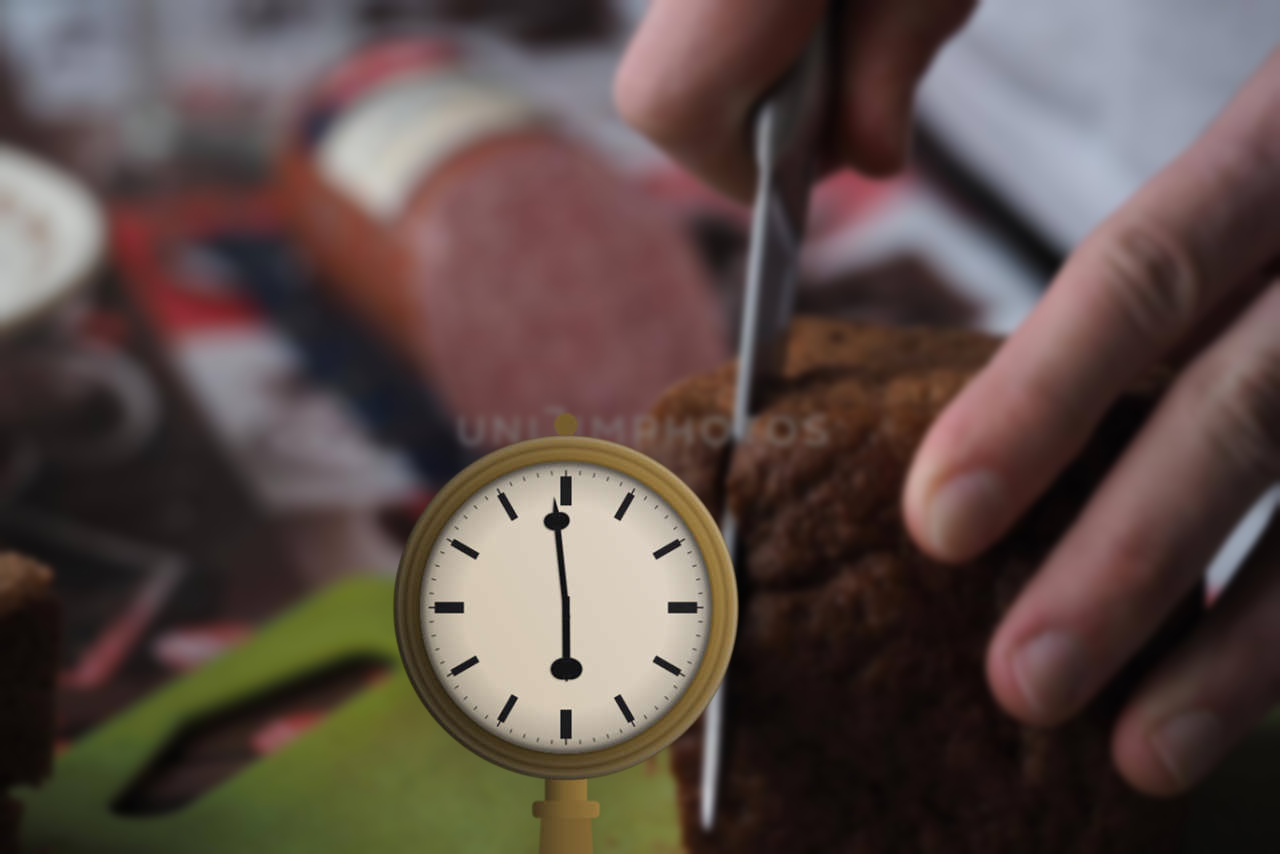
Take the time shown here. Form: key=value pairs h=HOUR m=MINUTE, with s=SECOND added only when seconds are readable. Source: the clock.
h=5 m=59
